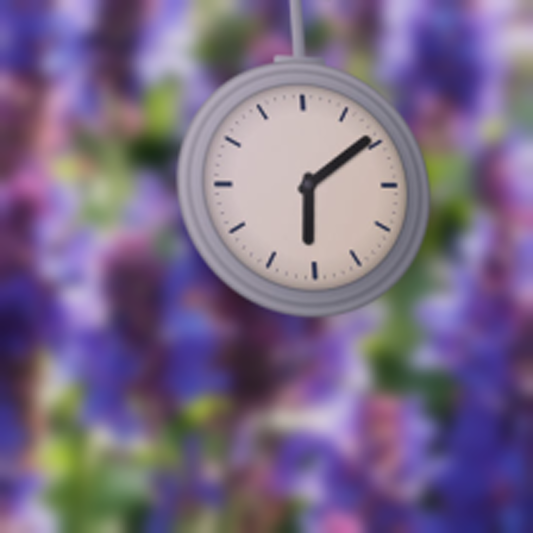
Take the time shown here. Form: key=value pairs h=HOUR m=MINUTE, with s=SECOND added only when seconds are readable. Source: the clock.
h=6 m=9
